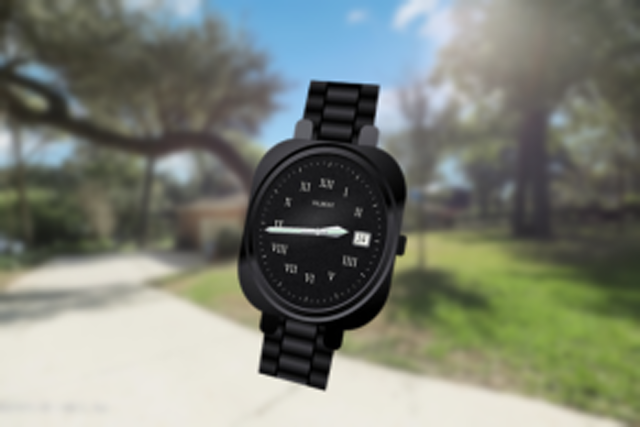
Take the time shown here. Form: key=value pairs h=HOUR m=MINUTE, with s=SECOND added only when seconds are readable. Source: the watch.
h=2 m=44
